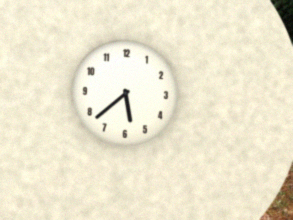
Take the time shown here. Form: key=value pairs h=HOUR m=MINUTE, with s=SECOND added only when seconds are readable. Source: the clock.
h=5 m=38
